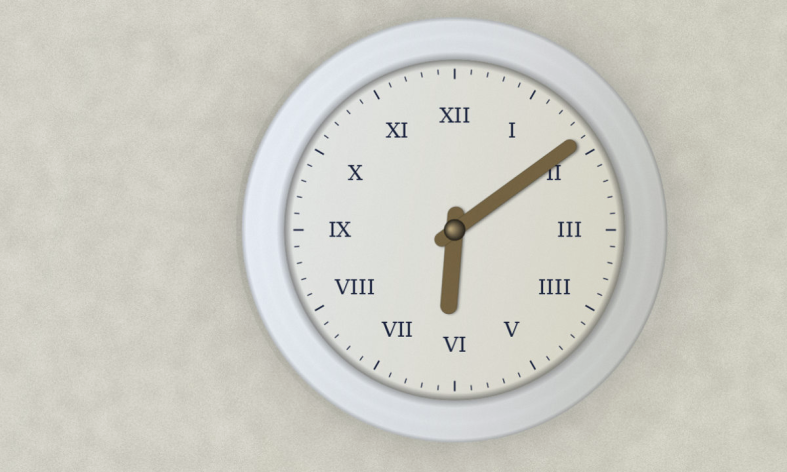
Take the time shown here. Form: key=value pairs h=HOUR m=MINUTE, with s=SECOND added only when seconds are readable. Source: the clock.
h=6 m=9
